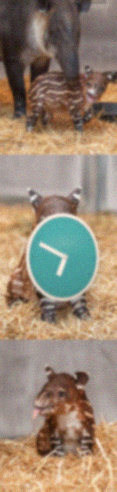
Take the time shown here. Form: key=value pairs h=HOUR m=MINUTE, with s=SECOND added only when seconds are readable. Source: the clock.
h=6 m=49
